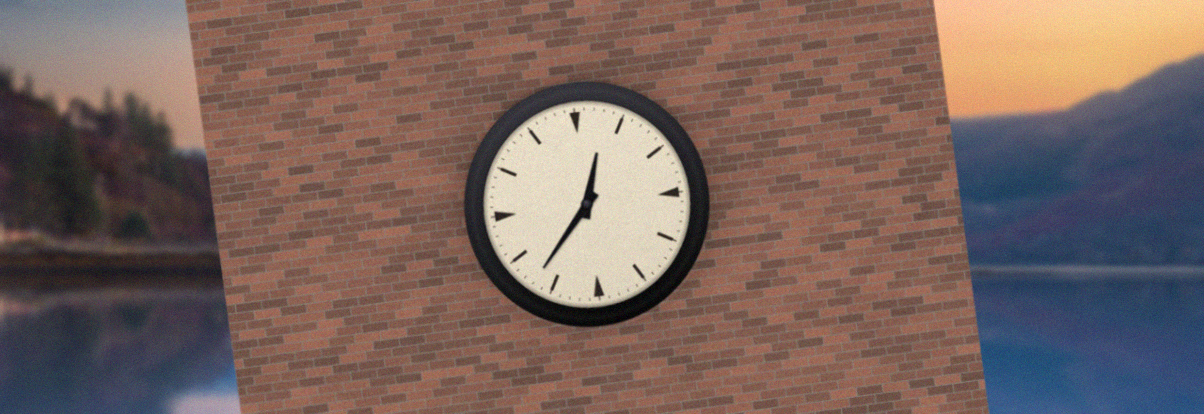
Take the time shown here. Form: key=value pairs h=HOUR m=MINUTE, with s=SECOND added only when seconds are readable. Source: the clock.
h=12 m=37
